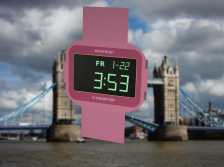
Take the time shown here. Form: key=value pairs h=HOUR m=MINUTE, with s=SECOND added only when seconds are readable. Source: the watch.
h=3 m=53
